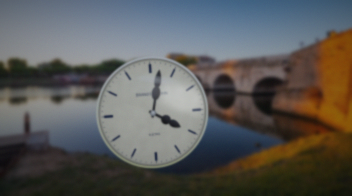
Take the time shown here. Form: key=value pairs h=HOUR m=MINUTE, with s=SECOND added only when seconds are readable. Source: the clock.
h=4 m=2
